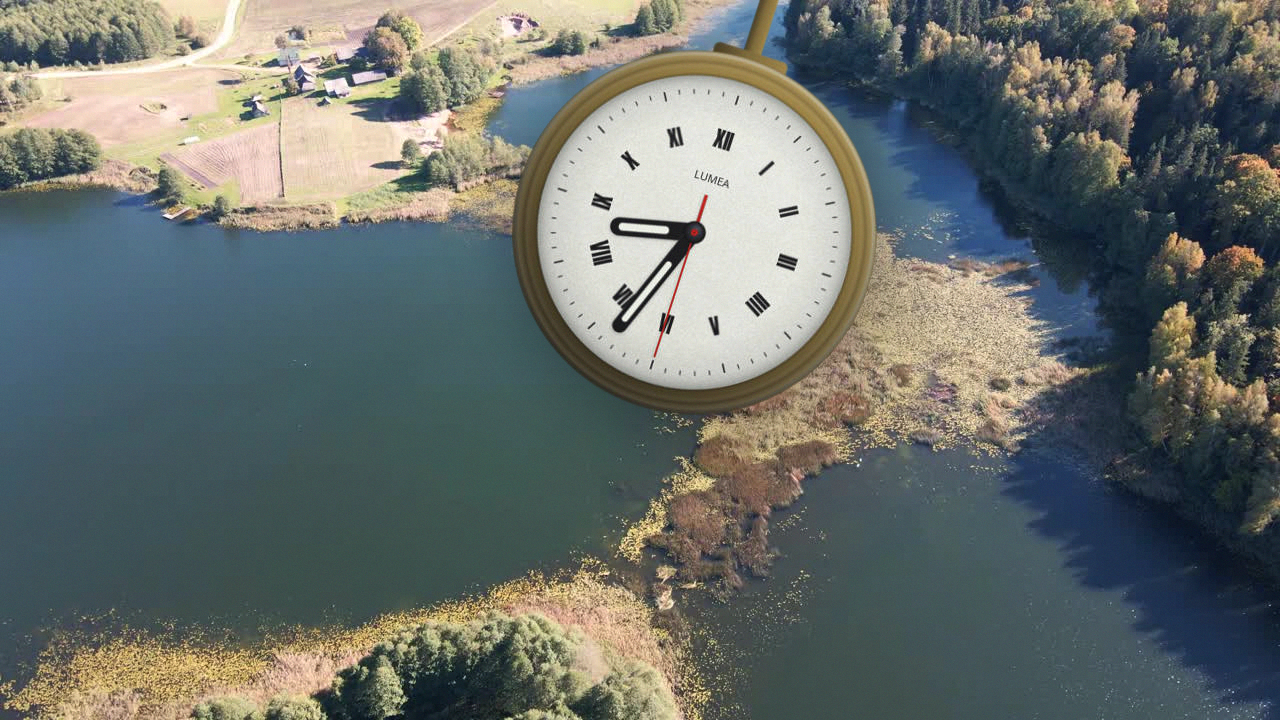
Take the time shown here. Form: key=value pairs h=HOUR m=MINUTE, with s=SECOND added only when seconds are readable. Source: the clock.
h=8 m=33 s=30
